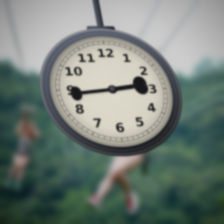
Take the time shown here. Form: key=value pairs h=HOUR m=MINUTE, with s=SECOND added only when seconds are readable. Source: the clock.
h=2 m=44
